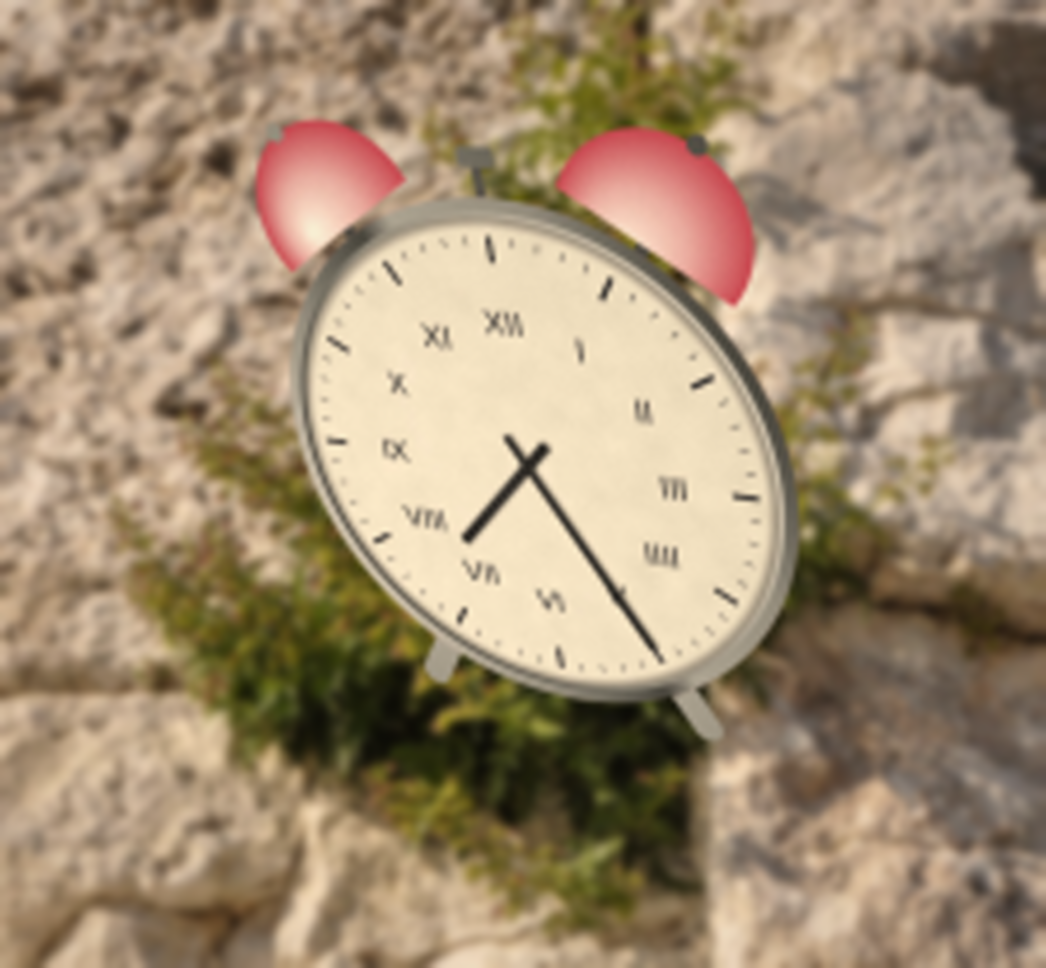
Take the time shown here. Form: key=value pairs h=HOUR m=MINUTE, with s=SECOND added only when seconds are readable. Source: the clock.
h=7 m=25
